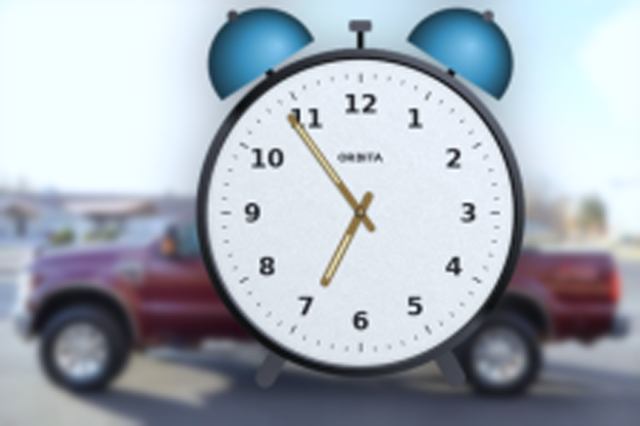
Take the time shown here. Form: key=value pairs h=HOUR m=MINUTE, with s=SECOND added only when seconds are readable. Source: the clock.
h=6 m=54
